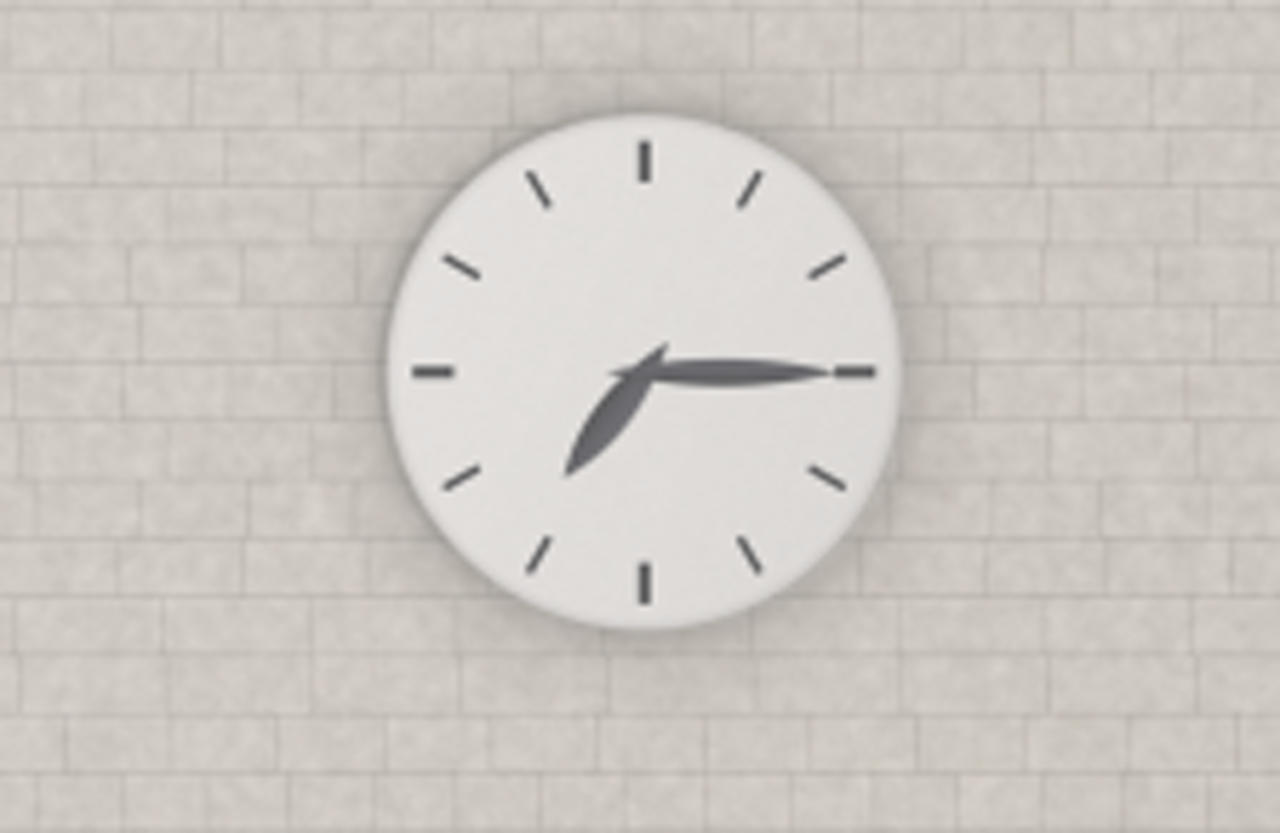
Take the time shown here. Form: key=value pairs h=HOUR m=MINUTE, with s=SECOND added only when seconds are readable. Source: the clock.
h=7 m=15
